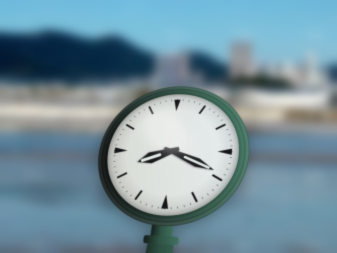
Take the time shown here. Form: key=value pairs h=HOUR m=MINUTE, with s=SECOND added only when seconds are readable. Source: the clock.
h=8 m=19
